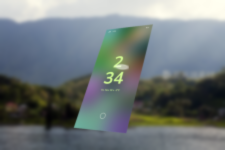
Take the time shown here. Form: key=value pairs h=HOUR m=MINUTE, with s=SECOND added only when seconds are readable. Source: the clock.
h=2 m=34
